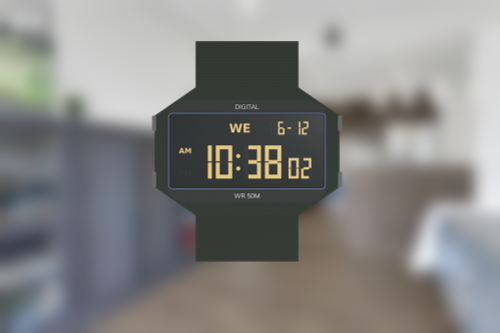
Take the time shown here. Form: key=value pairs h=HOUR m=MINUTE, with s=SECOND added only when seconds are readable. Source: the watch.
h=10 m=38 s=2
